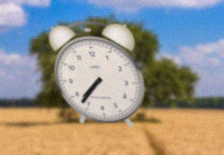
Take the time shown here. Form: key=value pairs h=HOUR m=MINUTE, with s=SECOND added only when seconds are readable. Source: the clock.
h=7 m=37
